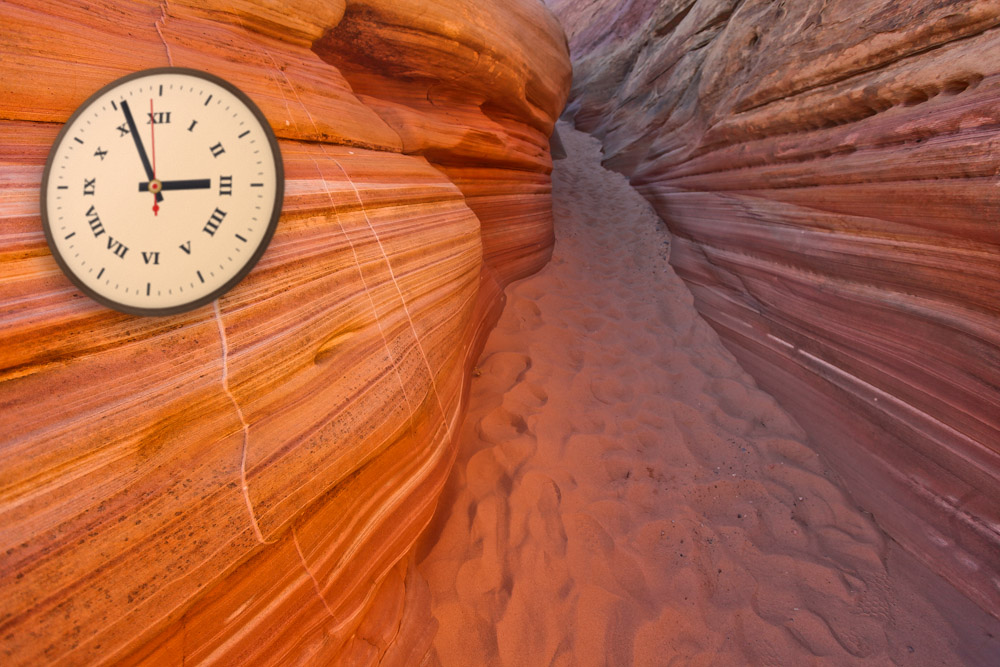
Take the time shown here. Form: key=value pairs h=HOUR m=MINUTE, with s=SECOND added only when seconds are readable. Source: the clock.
h=2 m=55 s=59
